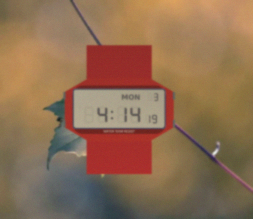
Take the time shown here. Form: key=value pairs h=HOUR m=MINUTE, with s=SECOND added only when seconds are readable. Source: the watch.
h=4 m=14
